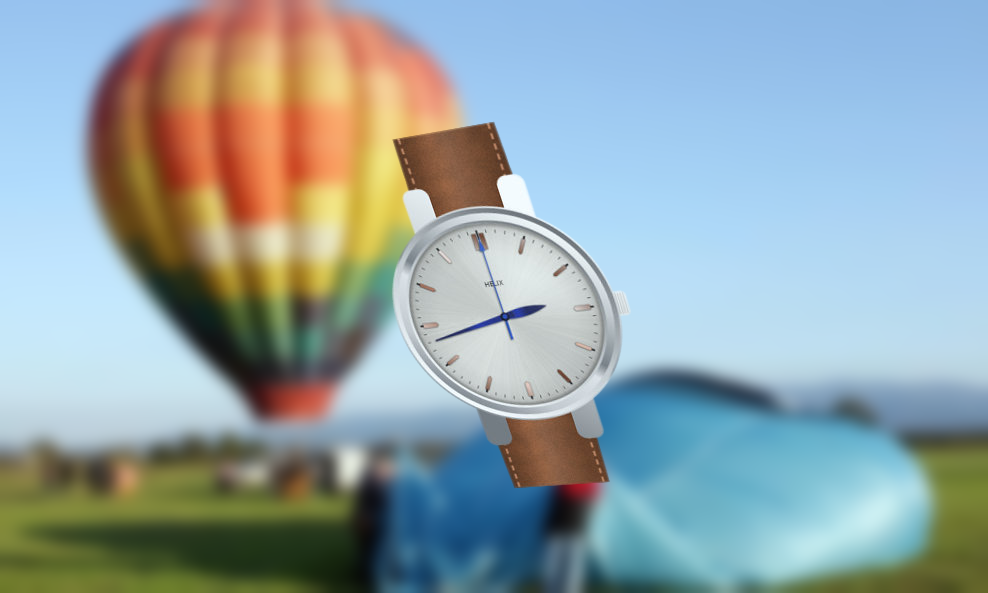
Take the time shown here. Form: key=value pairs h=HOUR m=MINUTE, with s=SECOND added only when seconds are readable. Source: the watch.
h=2 m=43 s=0
